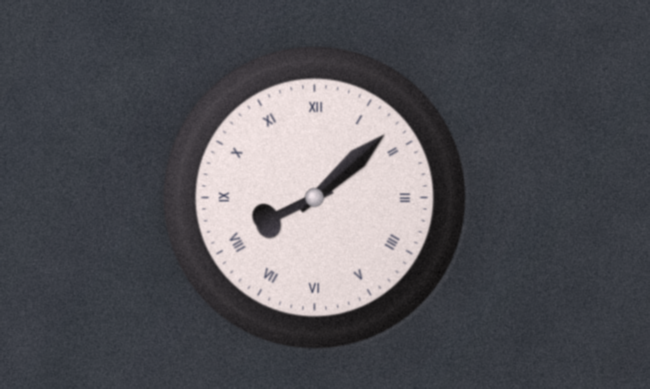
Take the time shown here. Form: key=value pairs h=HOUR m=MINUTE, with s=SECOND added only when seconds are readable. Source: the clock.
h=8 m=8
